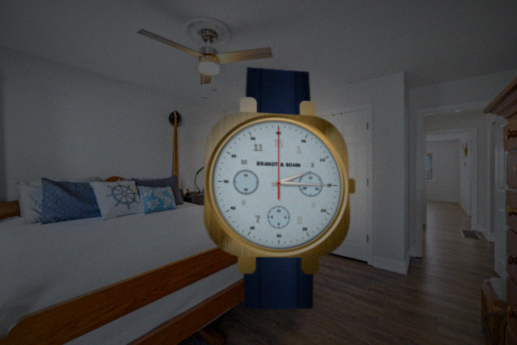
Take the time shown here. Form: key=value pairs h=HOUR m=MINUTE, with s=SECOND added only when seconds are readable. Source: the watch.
h=2 m=15
